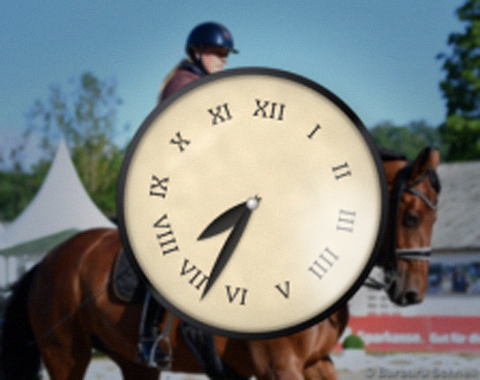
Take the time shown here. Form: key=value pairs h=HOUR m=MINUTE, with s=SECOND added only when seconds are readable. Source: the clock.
h=7 m=33
